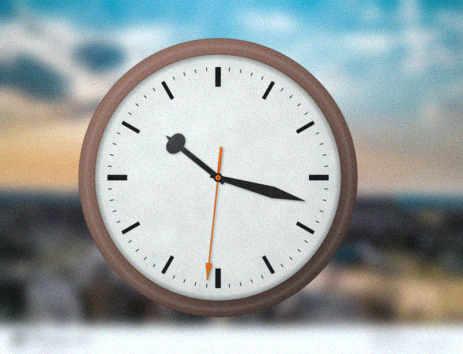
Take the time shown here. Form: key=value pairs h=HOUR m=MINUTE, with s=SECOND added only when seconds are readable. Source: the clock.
h=10 m=17 s=31
